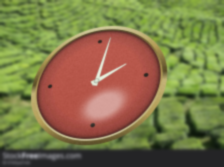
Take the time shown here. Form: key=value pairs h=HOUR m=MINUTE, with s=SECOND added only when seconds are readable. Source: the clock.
h=2 m=2
